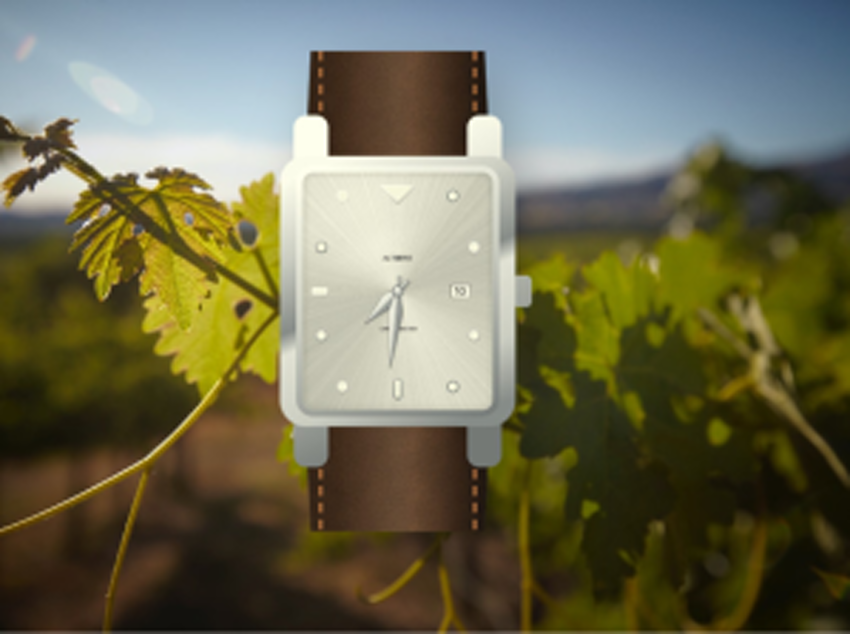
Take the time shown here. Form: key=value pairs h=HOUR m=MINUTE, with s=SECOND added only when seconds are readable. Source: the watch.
h=7 m=31
